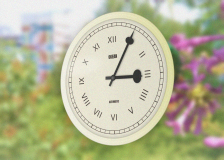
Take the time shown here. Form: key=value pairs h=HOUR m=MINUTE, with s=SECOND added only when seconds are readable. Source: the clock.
h=3 m=5
